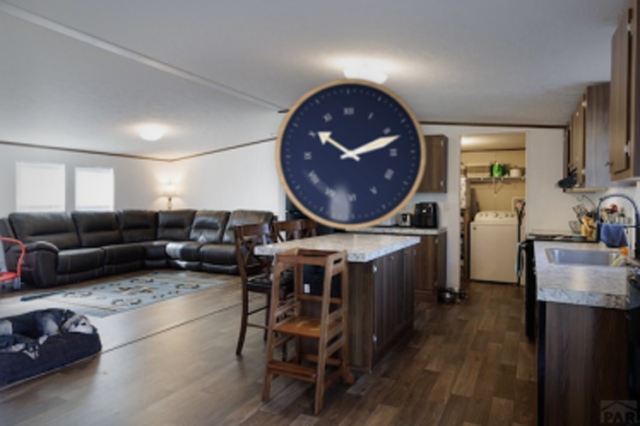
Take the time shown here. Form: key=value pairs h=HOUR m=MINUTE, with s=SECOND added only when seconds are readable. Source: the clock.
h=10 m=12
